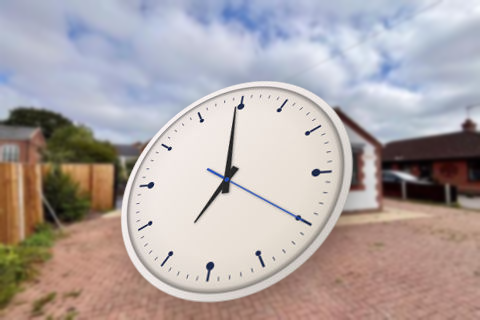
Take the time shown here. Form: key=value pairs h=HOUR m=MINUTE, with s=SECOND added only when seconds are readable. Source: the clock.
h=6 m=59 s=20
